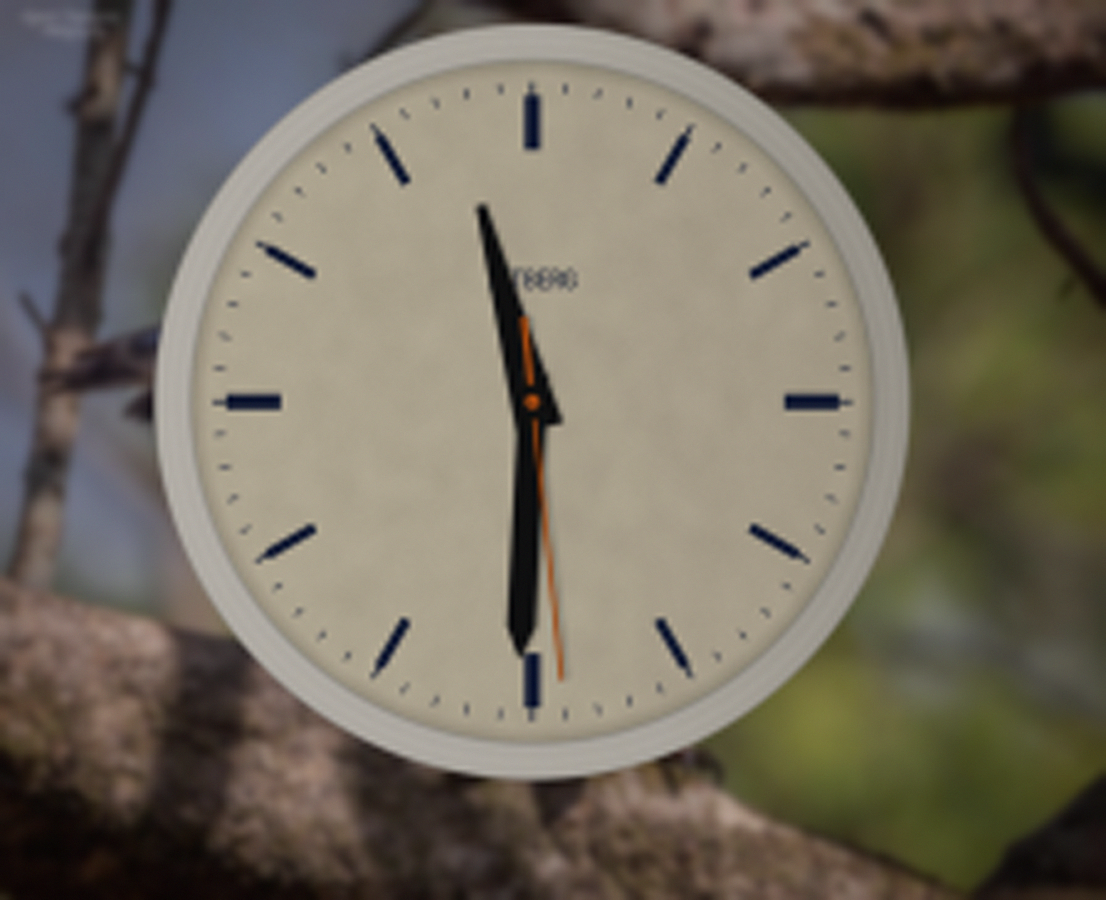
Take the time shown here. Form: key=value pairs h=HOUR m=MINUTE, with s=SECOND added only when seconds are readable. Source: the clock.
h=11 m=30 s=29
